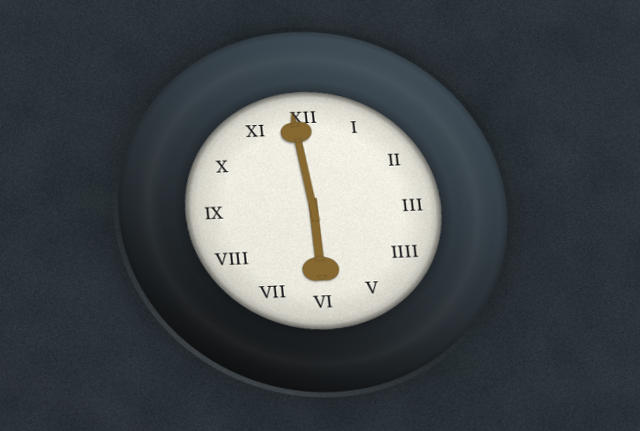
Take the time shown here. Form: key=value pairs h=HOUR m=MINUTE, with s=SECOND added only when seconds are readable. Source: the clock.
h=5 m=59
